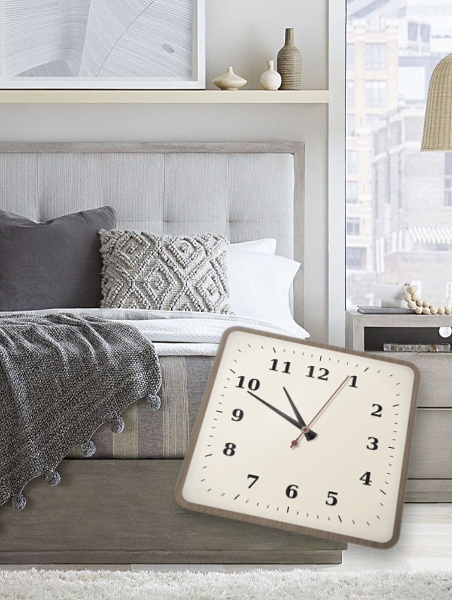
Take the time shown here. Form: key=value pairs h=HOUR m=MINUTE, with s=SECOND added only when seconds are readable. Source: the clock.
h=10 m=49 s=4
